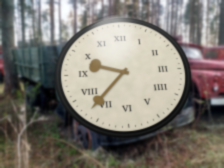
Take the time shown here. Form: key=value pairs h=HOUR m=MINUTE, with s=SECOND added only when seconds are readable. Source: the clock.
h=9 m=37
